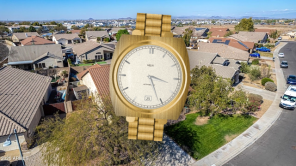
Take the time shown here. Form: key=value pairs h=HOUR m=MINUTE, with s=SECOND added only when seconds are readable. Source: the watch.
h=3 m=26
